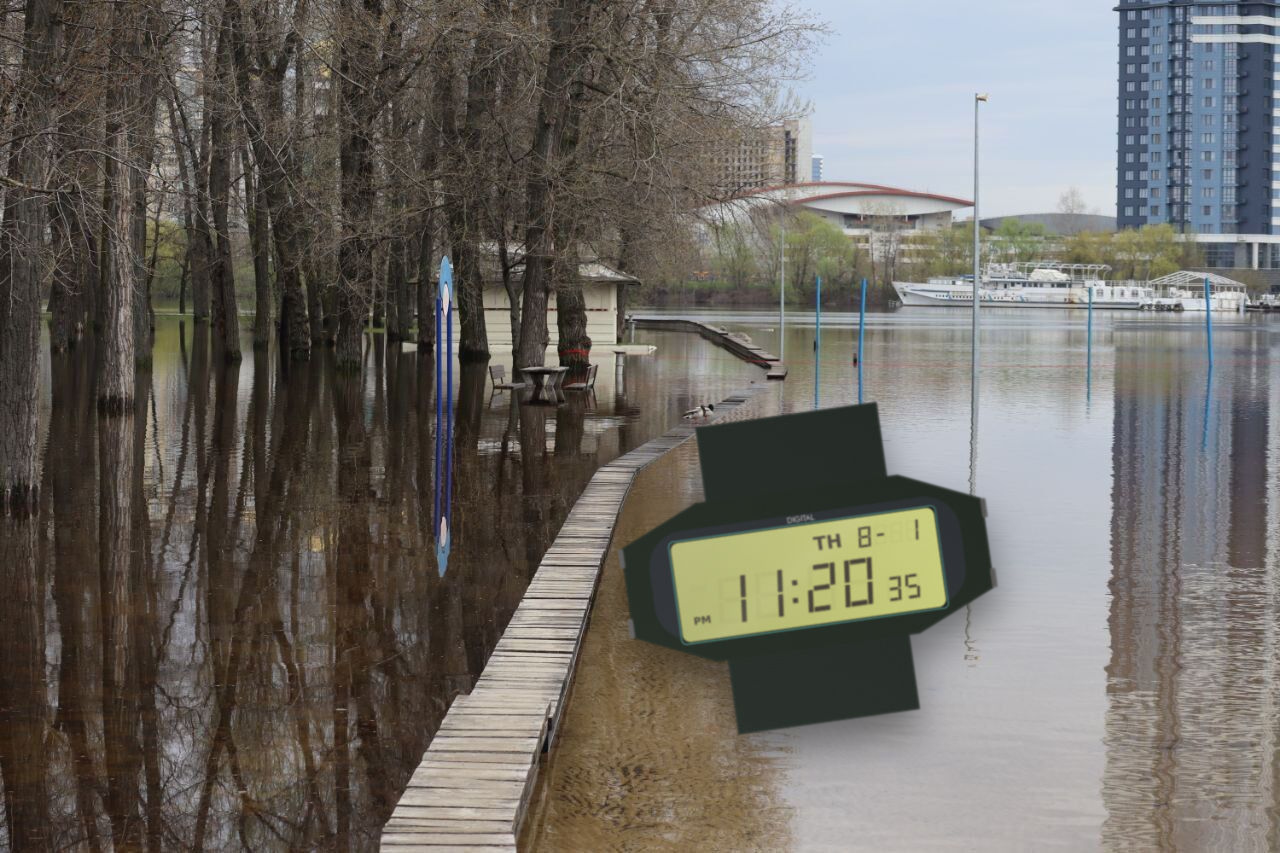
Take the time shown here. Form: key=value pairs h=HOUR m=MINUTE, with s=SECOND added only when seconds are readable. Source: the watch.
h=11 m=20 s=35
